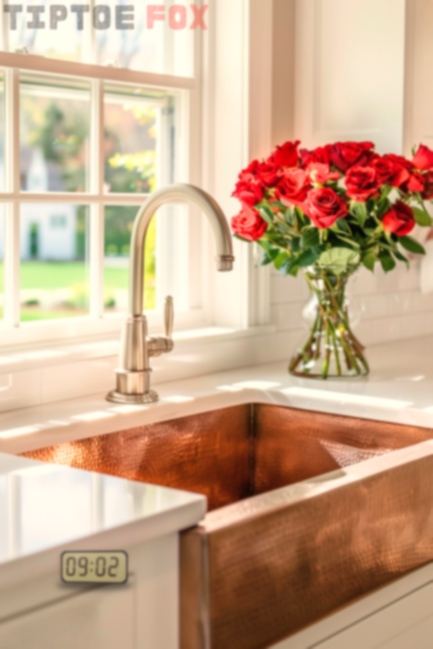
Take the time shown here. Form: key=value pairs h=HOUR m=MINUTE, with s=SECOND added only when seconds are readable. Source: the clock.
h=9 m=2
